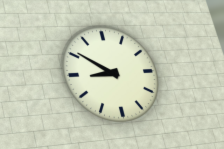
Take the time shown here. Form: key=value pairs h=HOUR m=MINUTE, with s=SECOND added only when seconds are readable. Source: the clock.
h=8 m=51
